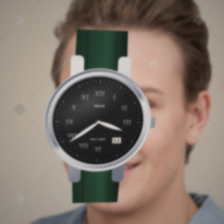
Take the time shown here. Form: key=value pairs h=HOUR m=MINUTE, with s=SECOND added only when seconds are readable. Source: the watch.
h=3 m=39
